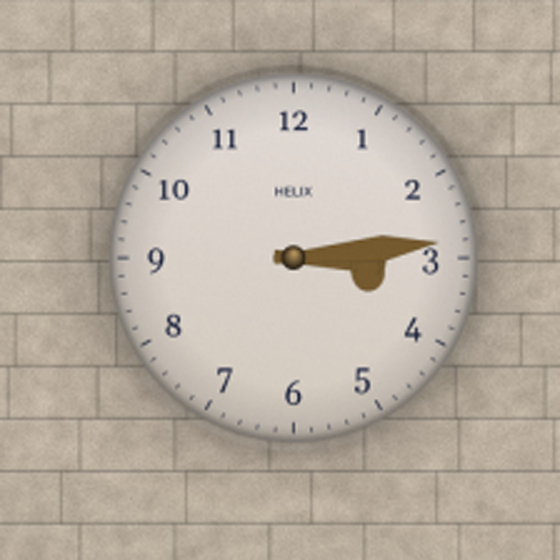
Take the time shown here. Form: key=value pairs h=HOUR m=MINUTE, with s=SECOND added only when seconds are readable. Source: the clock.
h=3 m=14
